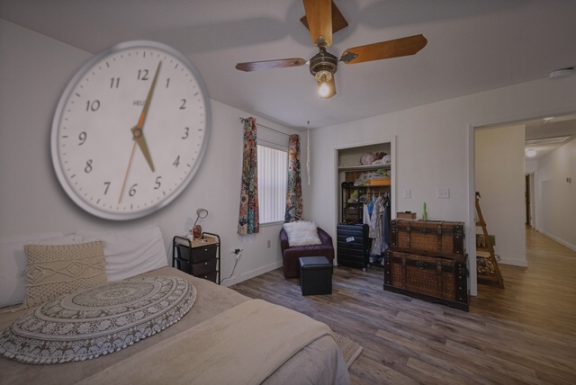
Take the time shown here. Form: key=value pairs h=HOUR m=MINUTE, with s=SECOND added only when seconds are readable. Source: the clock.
h=5 m=2 s=32
